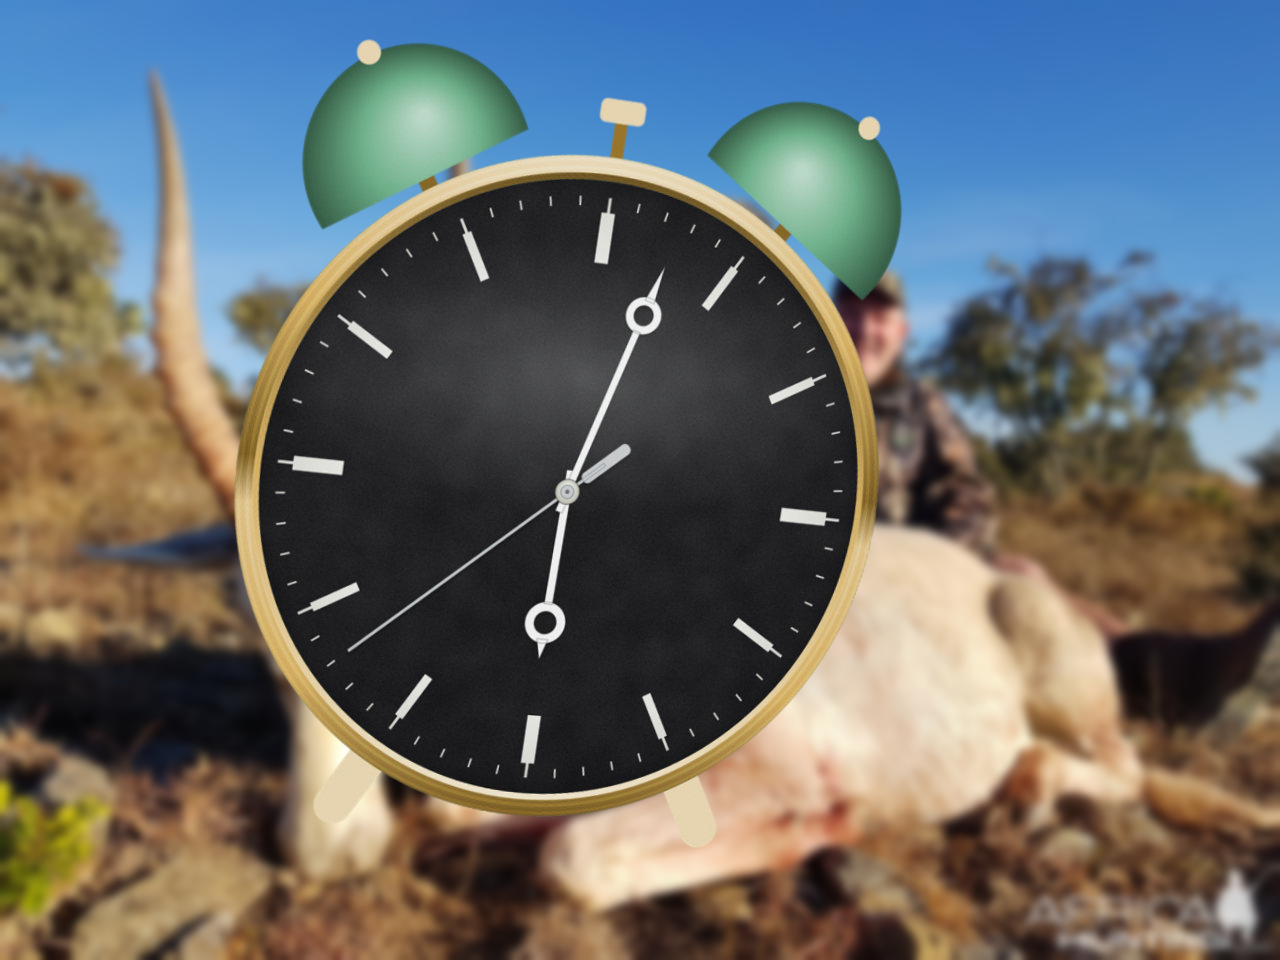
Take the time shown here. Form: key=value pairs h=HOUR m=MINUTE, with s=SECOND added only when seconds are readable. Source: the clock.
h=6 m=2 s=38
